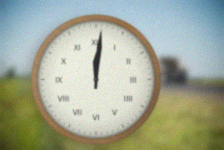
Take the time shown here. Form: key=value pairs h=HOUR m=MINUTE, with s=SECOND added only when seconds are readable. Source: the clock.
h=12 m=1
